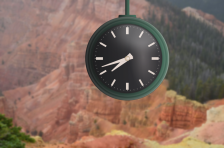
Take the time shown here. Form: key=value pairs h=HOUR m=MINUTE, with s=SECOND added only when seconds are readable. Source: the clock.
h=7 m=42
